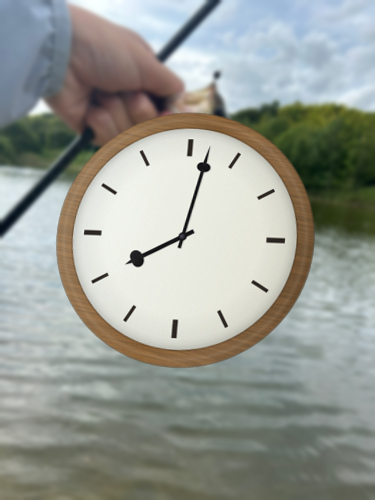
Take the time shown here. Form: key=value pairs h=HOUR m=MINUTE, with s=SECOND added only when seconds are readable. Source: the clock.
h=8 m=2
